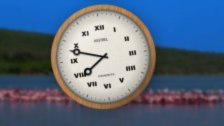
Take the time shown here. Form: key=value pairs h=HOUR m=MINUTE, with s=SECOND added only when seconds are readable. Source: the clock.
h=7 m=48
